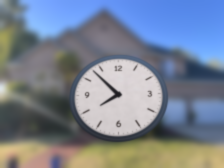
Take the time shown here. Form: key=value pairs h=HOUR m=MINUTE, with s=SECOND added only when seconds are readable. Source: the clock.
h=7 m=53
